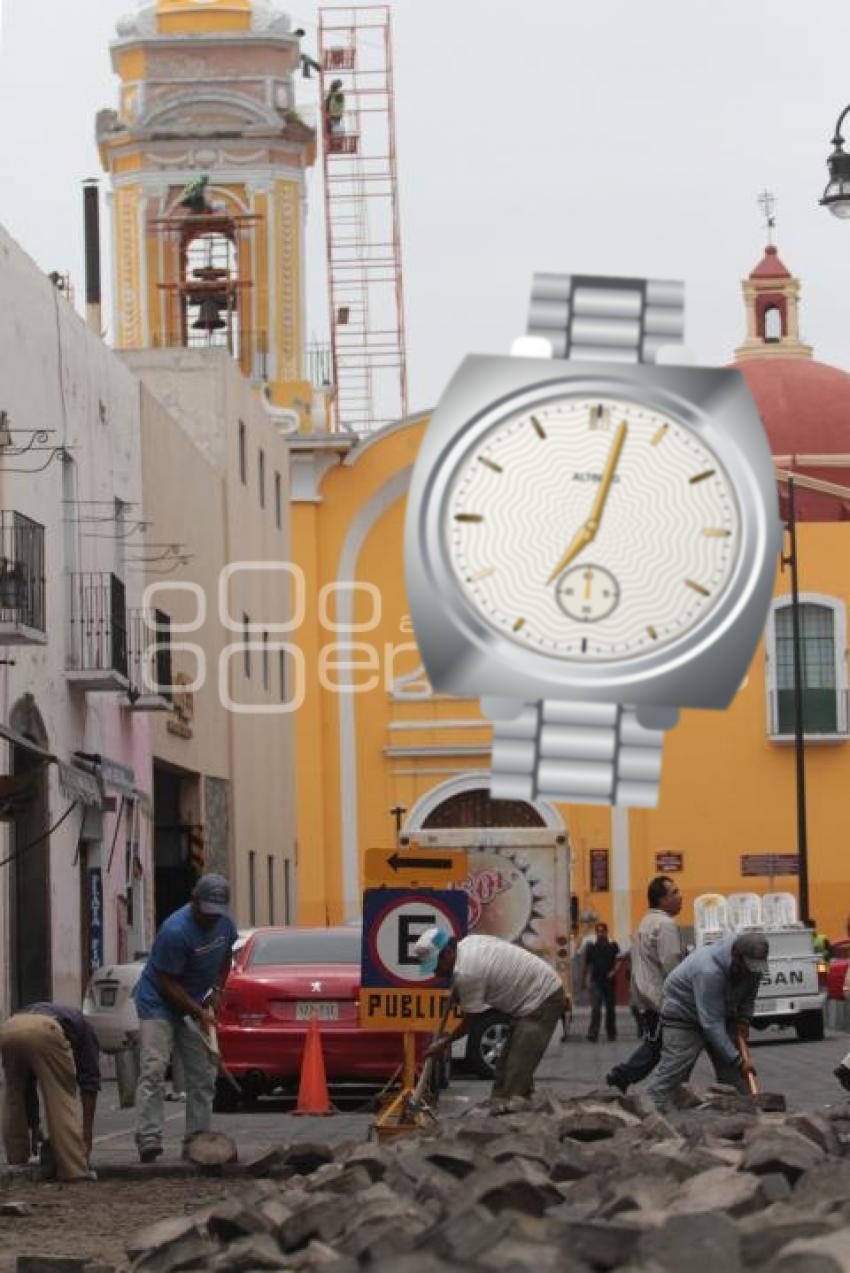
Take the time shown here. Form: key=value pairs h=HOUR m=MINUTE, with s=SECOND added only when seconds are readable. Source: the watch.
h=7 m=2
